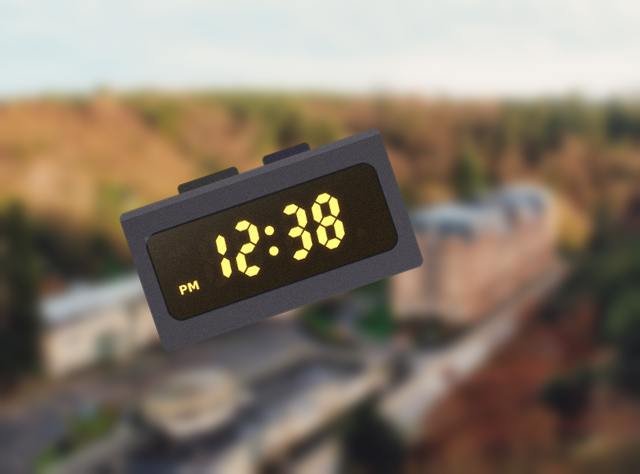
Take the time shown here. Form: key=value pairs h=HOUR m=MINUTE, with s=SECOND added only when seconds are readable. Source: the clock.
h=12 m=38
